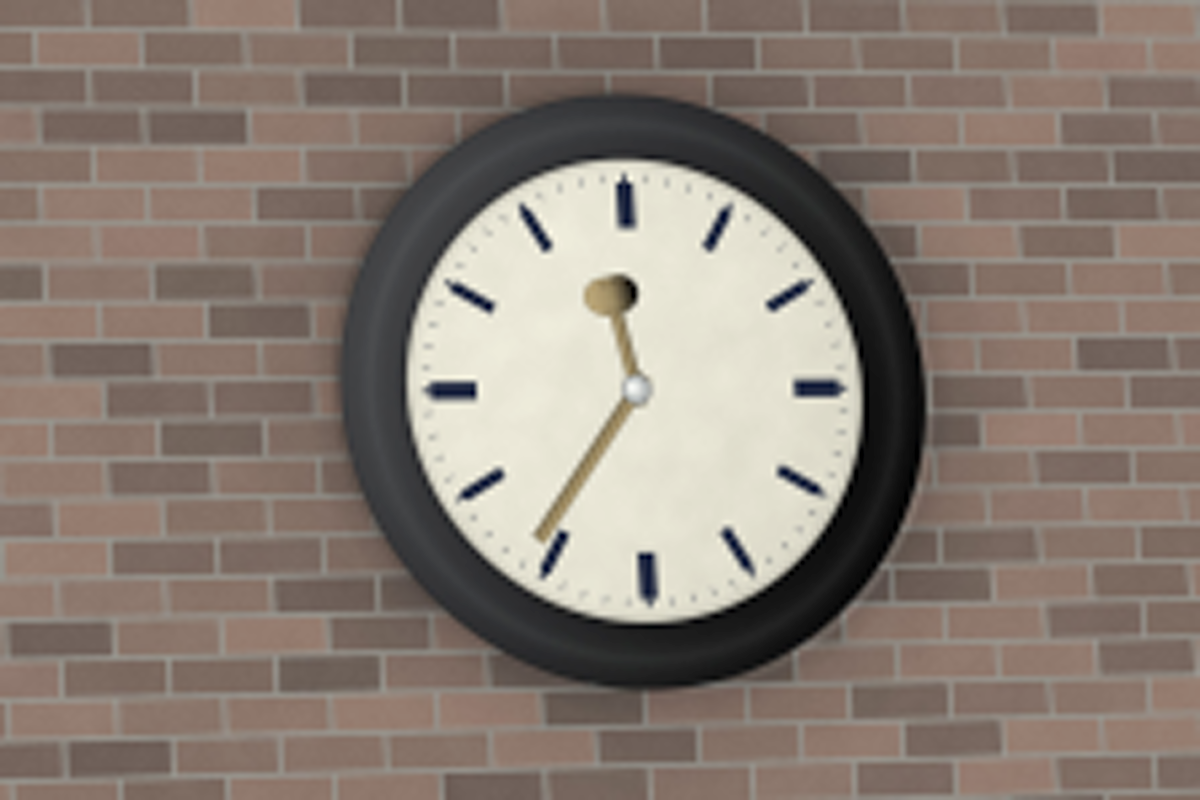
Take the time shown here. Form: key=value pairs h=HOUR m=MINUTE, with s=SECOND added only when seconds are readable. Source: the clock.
h=11 m=36
